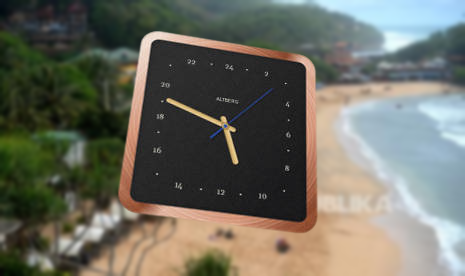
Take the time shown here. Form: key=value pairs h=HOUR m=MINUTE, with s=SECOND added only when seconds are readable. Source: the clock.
h=10 m=48 s=7
